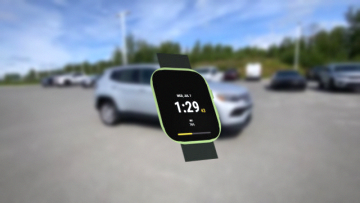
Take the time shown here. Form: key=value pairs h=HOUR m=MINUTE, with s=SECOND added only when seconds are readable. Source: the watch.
h=1 m=29
